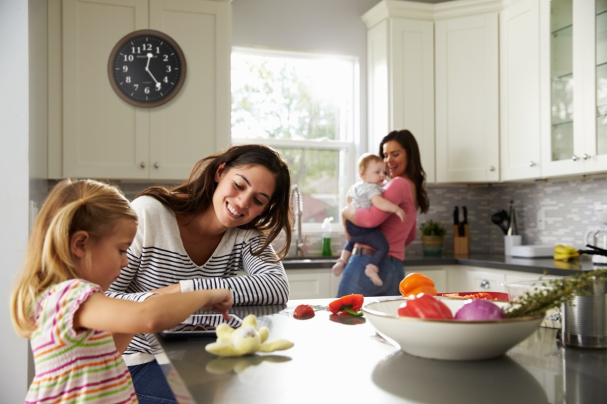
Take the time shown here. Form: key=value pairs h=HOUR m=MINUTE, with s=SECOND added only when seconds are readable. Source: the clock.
h=12 m=24
